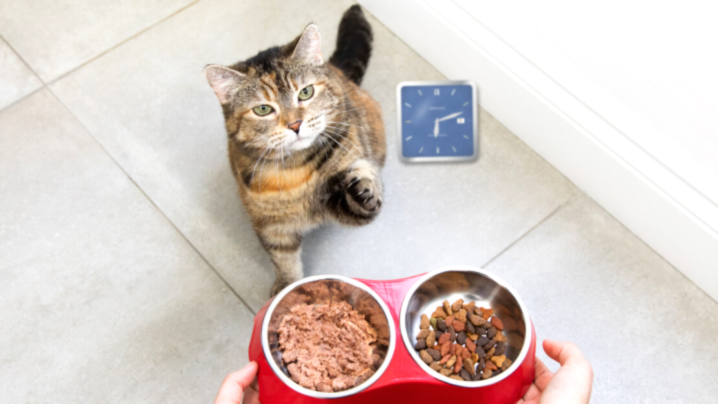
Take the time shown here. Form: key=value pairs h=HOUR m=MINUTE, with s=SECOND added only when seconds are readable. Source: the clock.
h=6 m=12
